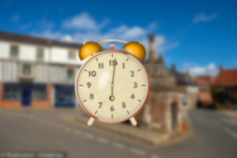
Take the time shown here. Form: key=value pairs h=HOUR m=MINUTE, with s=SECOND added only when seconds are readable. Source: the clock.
h=6 m=1
